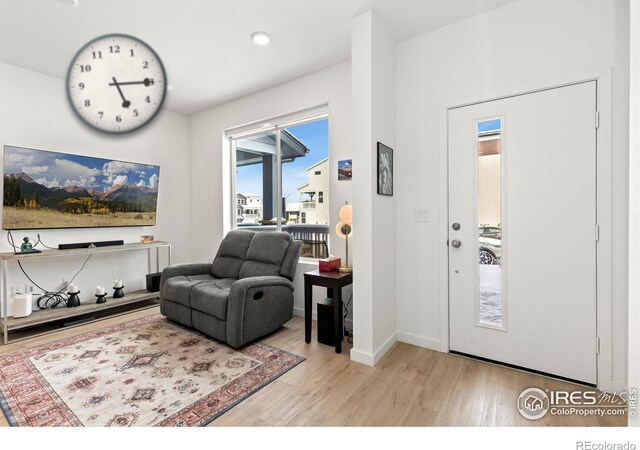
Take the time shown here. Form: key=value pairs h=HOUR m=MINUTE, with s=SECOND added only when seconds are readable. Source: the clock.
h=5 m=15
